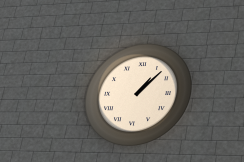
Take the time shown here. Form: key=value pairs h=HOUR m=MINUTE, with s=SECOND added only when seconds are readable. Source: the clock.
h=1 m=7
